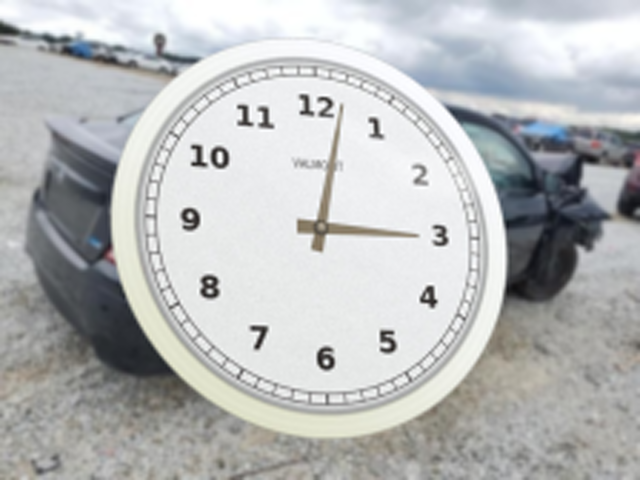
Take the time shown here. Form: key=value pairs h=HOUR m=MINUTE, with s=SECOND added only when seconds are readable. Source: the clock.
h=3 m=2
